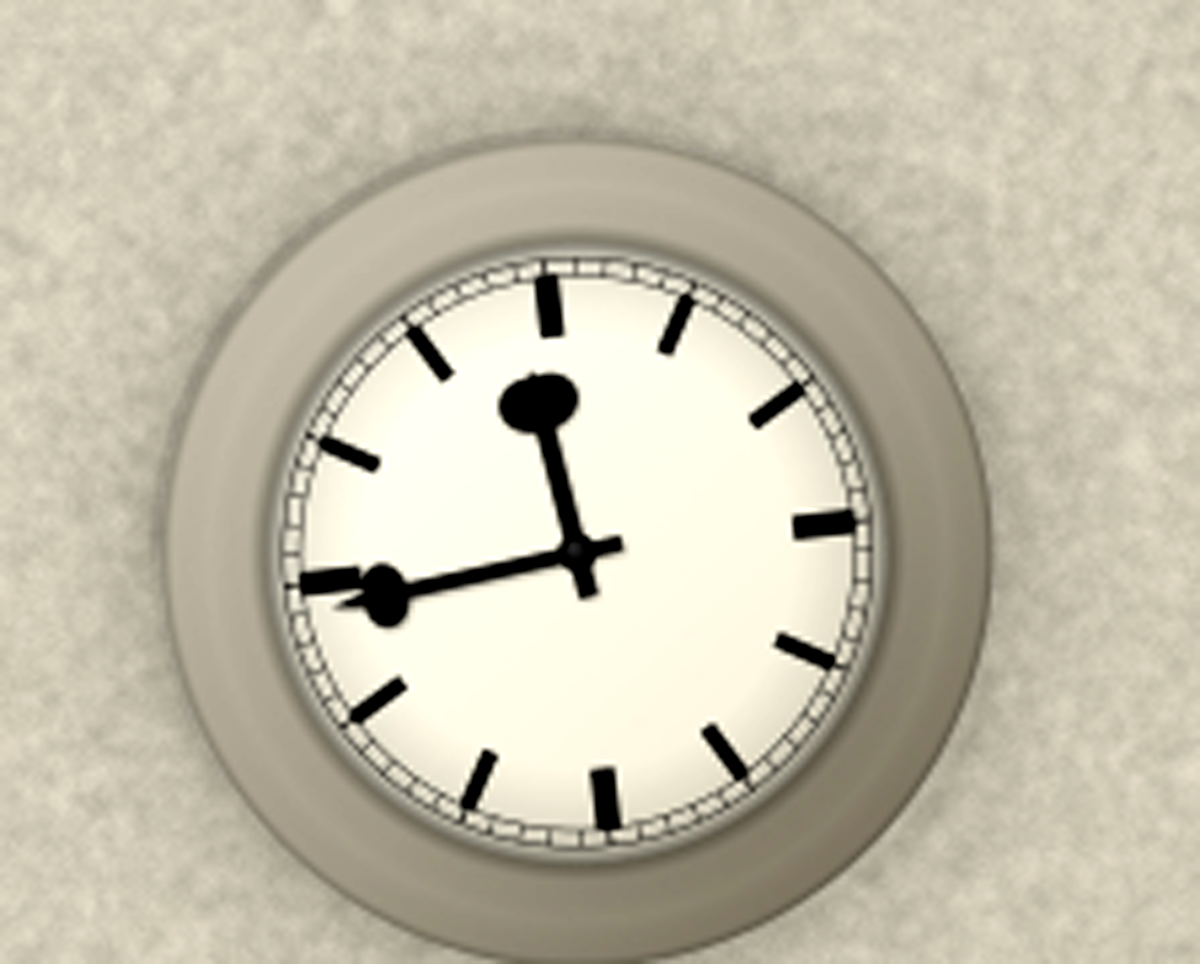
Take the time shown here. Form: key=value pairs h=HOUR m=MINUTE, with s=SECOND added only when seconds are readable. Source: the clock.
h=11 m=44
